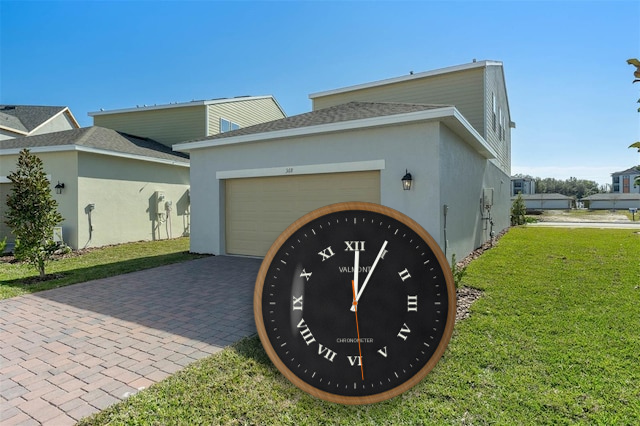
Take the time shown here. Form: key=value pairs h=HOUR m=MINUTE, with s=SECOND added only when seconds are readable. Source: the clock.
h=12 m=4 s=29
